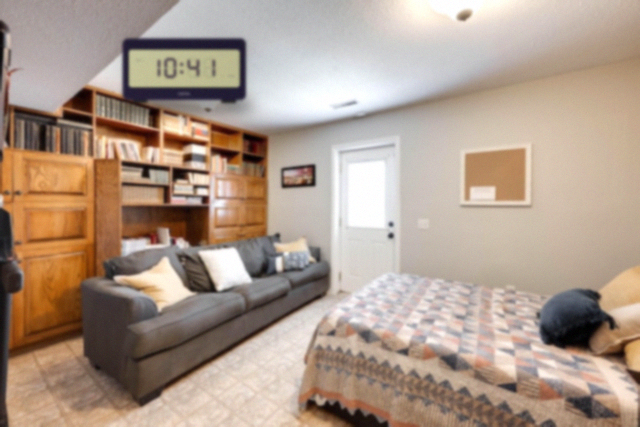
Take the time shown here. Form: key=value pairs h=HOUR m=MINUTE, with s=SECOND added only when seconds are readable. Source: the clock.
h=10 m=41
